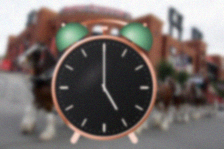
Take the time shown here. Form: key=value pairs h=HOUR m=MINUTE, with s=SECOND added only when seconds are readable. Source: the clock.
h=5 m=0
